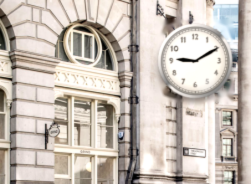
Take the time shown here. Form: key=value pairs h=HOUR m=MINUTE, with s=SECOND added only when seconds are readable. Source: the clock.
h=9 m=10
